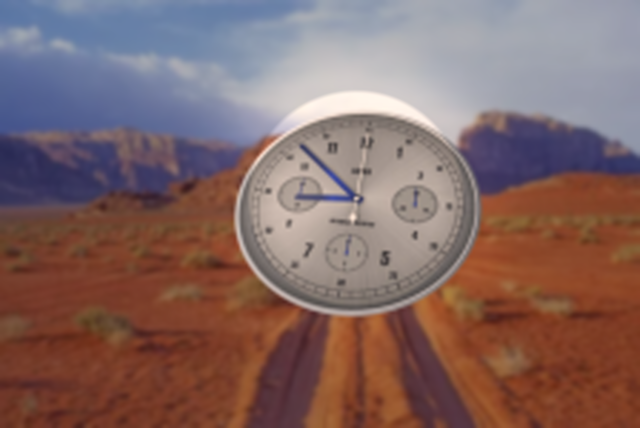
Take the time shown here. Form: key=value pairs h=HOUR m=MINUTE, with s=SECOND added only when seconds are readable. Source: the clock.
h=8 m=52
